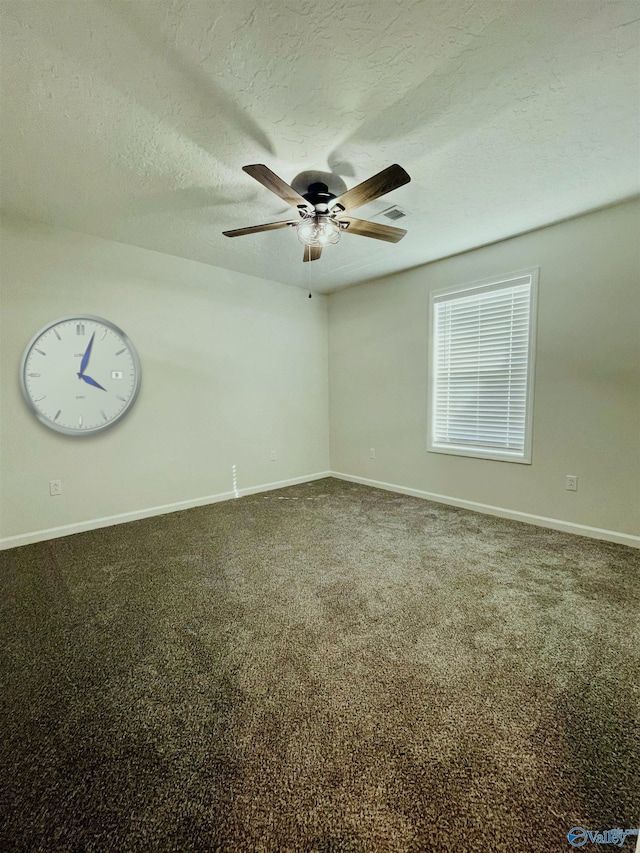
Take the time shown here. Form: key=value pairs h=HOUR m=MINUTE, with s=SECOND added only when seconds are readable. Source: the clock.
h=4 m=3
